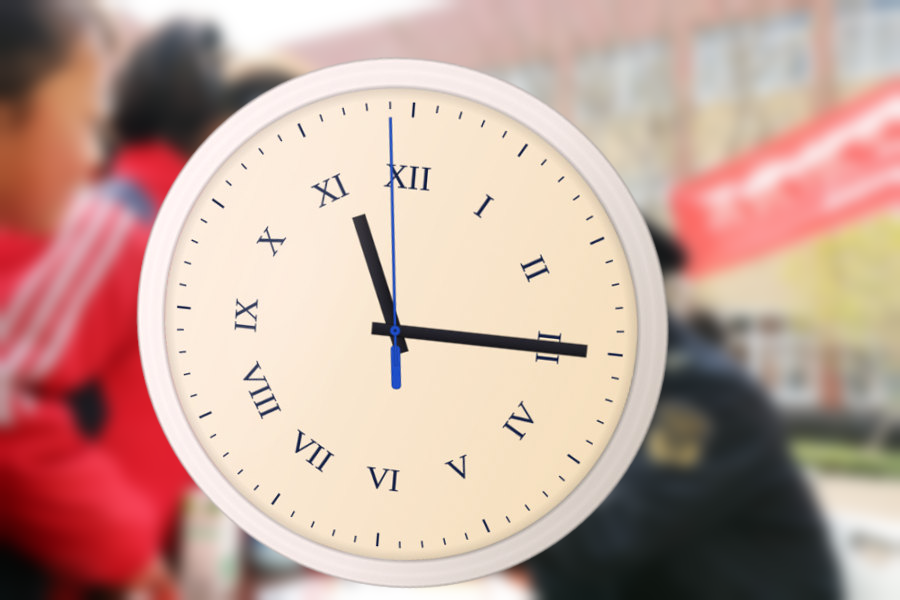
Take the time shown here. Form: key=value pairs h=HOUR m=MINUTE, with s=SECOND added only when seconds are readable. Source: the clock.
h=11 m=14 s=59
